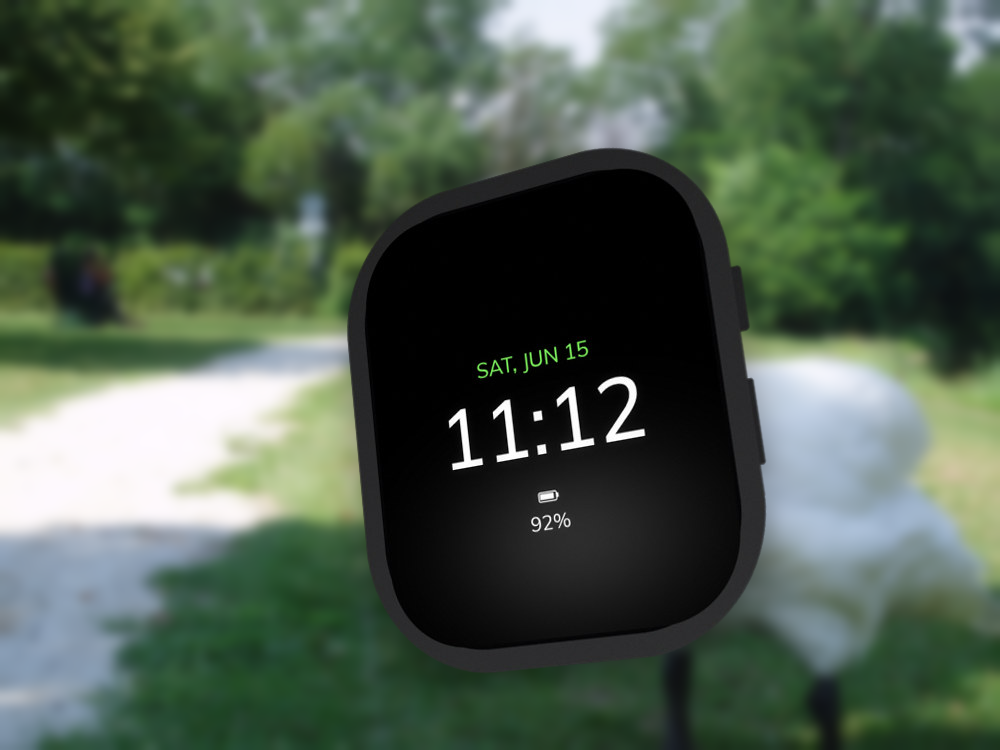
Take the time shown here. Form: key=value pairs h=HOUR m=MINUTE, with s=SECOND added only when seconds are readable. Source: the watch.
h=11 m=12
